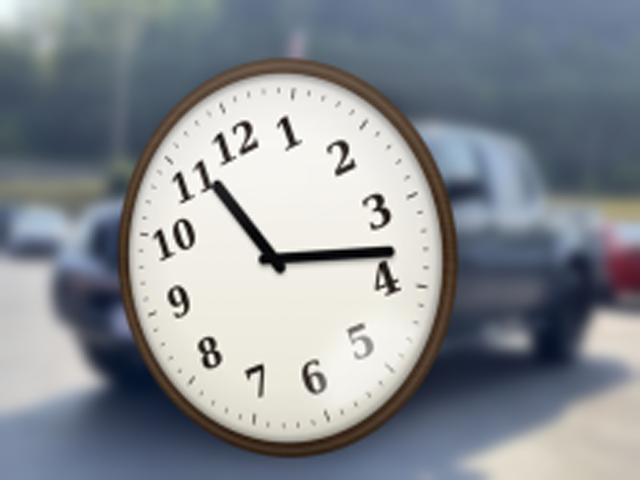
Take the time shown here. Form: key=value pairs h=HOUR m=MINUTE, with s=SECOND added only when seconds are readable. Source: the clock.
h=11 m=18
